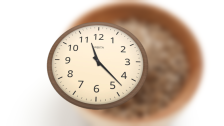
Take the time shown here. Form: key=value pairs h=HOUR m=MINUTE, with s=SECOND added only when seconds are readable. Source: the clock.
h=11 m=23
